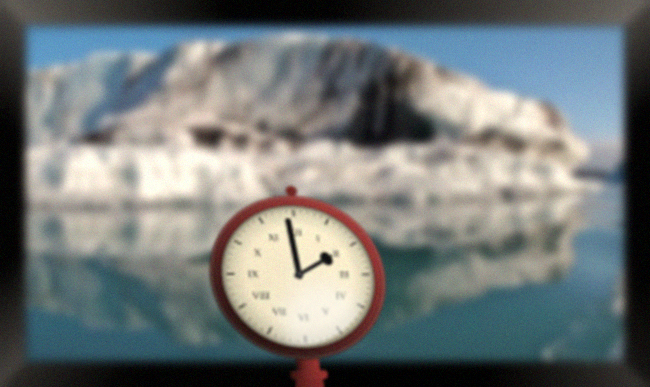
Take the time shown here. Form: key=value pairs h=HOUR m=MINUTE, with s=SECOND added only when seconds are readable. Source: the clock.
h=1 m=59
